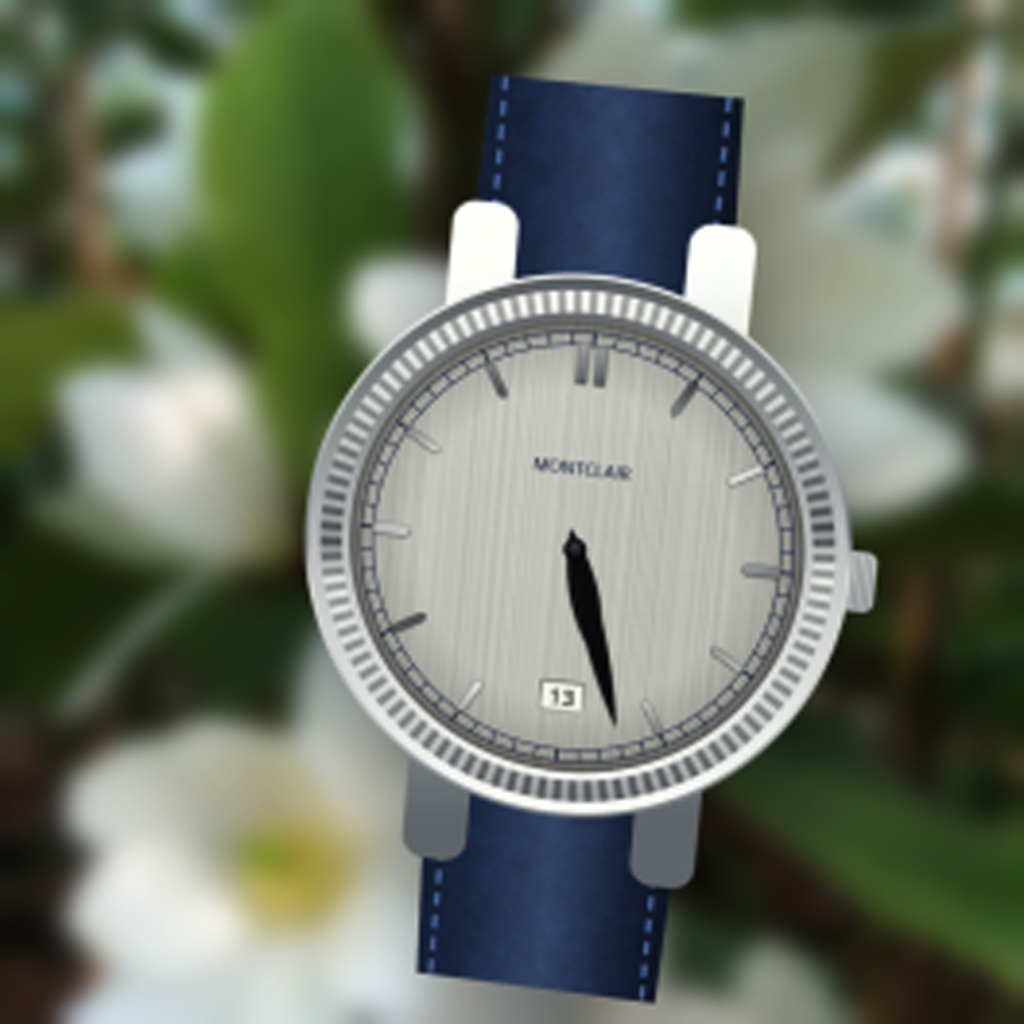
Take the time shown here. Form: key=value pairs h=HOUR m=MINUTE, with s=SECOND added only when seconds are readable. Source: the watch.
h=5 m=27
